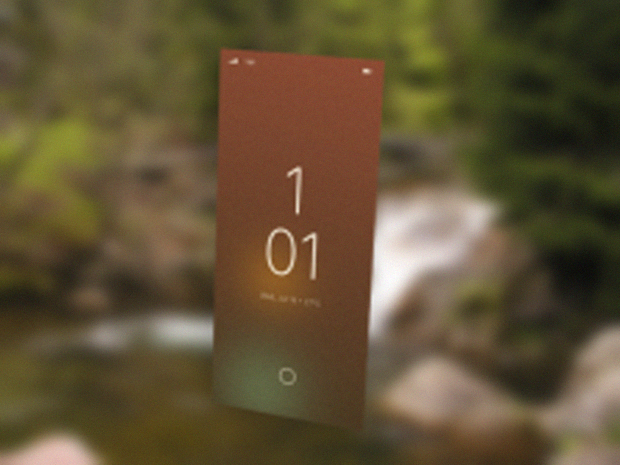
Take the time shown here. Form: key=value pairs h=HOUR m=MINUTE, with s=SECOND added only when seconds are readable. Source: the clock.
h=1 m=1
